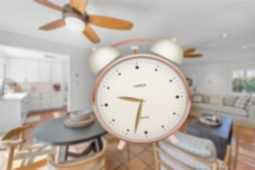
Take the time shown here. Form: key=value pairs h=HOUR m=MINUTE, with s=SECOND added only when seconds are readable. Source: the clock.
h=9 m=33
